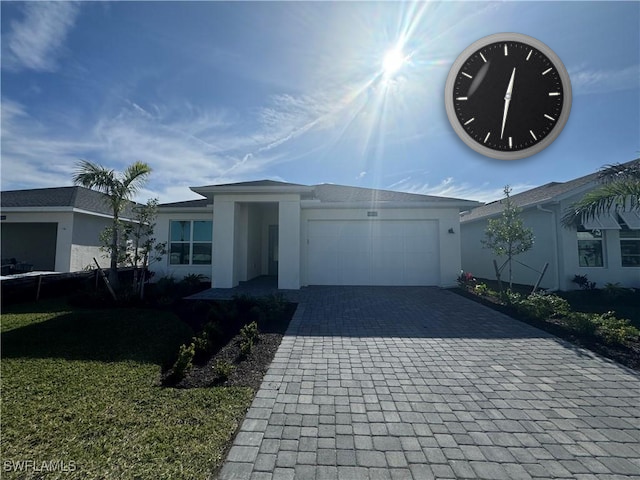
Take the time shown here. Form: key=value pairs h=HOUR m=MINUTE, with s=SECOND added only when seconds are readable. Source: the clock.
h=12 m=32
